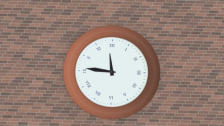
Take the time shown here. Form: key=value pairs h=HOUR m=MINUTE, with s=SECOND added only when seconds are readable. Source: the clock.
h=11 m=46
